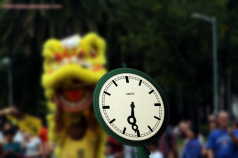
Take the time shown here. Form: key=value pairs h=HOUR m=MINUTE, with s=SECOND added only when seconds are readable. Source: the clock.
h=6 m=31
